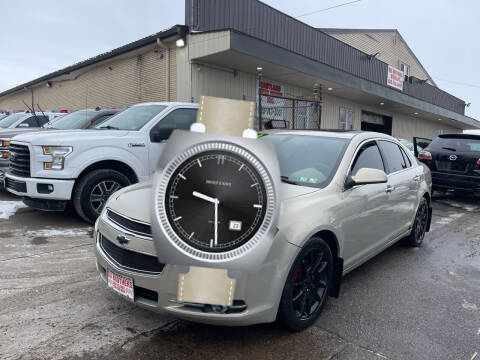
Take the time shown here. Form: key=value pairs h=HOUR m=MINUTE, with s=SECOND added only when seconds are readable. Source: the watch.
h=9 m=29
